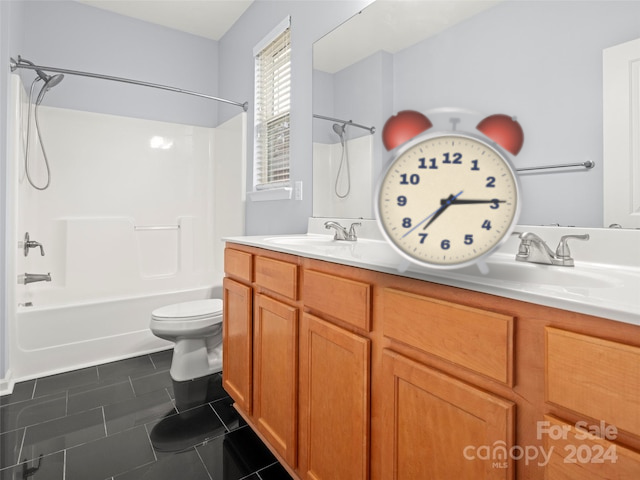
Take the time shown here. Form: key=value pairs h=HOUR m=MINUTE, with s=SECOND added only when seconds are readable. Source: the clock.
h=7 m=14 s=38
